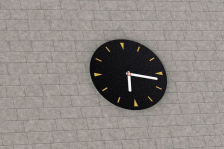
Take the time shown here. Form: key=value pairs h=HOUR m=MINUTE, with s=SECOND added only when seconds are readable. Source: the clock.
h=6 m=17
